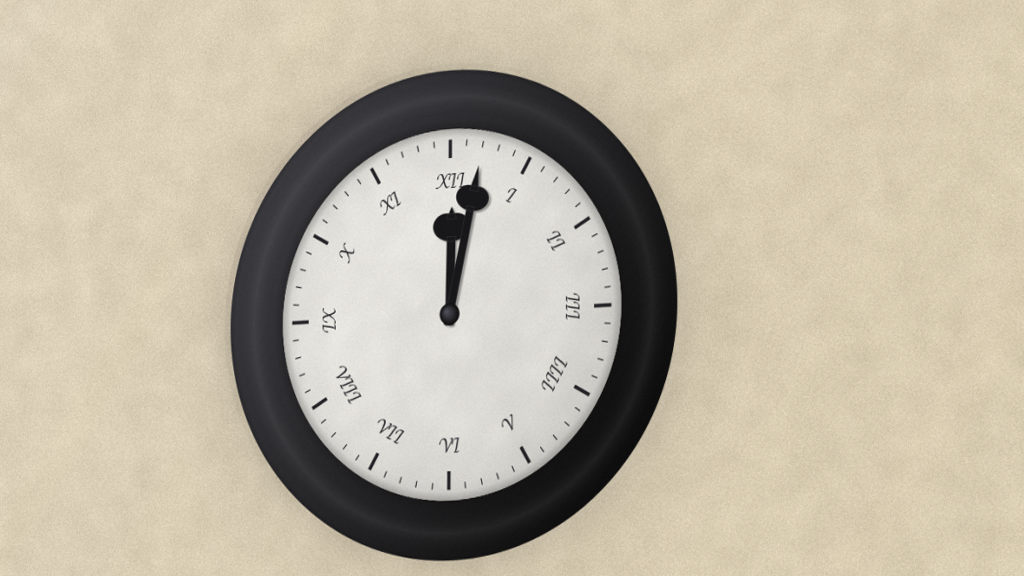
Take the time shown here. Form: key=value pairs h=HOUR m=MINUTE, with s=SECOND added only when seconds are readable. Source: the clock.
h=12 m=2
